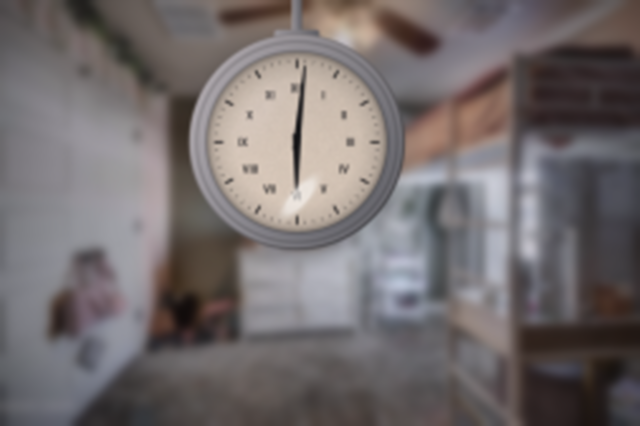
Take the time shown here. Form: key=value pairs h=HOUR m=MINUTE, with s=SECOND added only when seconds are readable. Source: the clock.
h=6 m=1
